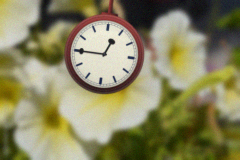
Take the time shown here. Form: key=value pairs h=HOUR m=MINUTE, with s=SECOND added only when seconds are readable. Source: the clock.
h=12 m=45
